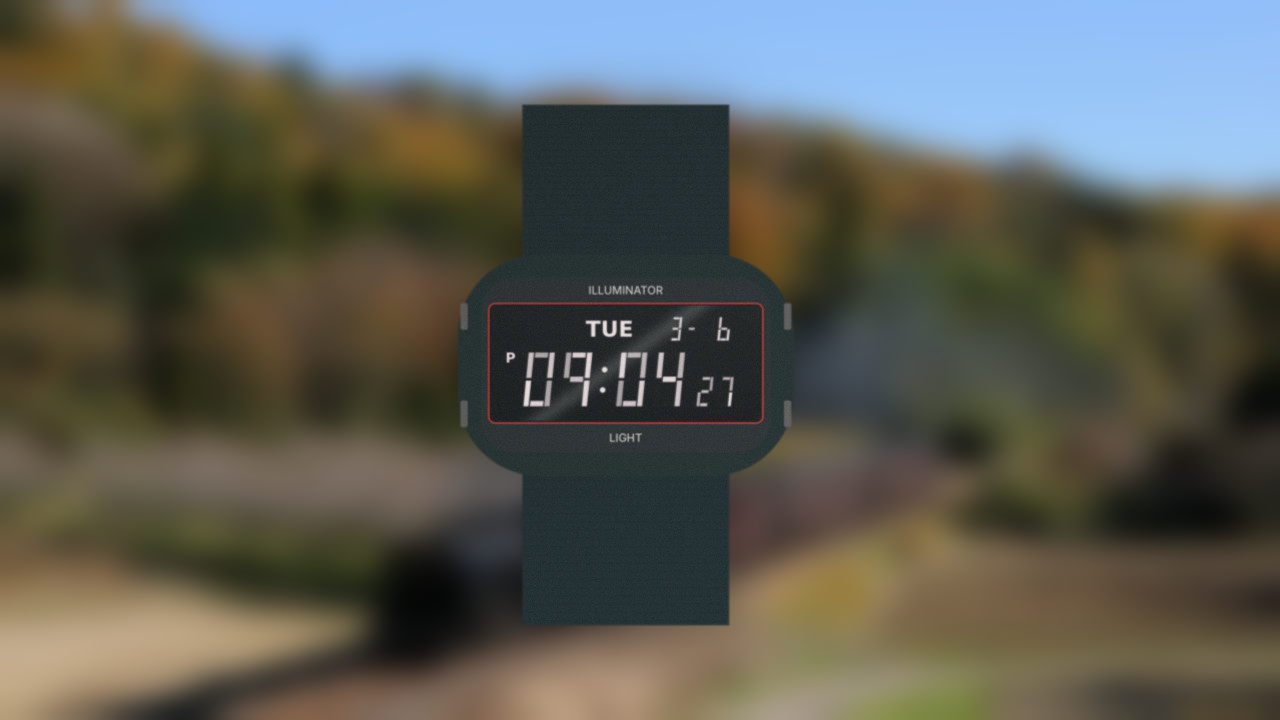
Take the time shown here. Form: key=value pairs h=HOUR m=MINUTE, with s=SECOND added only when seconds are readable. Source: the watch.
h=9 m=4 s=27
